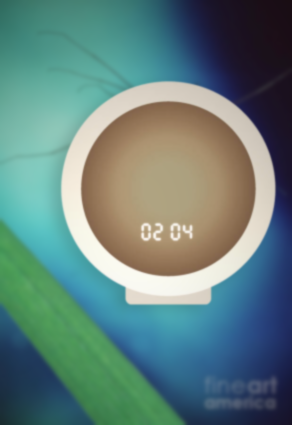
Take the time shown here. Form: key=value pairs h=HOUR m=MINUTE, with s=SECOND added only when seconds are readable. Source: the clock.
h=2 m=4
